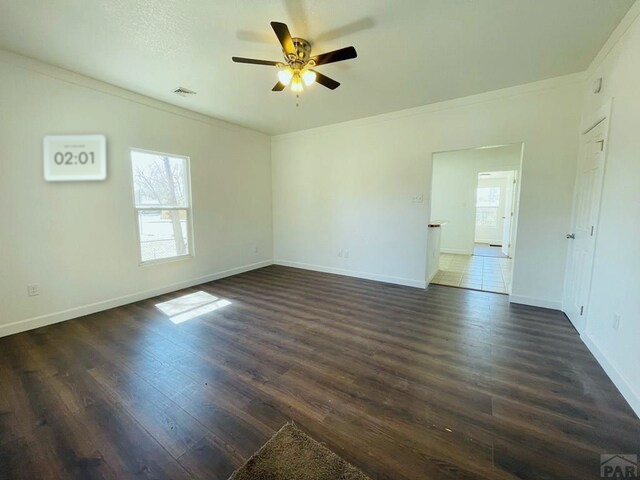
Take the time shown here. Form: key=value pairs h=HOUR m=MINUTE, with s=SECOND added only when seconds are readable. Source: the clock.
h=2 m=1
